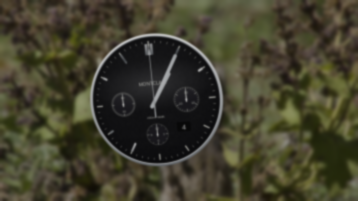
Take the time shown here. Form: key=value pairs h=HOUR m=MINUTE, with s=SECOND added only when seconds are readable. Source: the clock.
h=1 m=5
